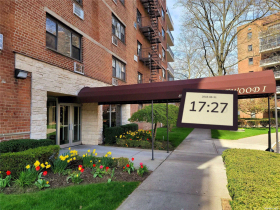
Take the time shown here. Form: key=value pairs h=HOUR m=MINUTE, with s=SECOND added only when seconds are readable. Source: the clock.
h=17 m=27
